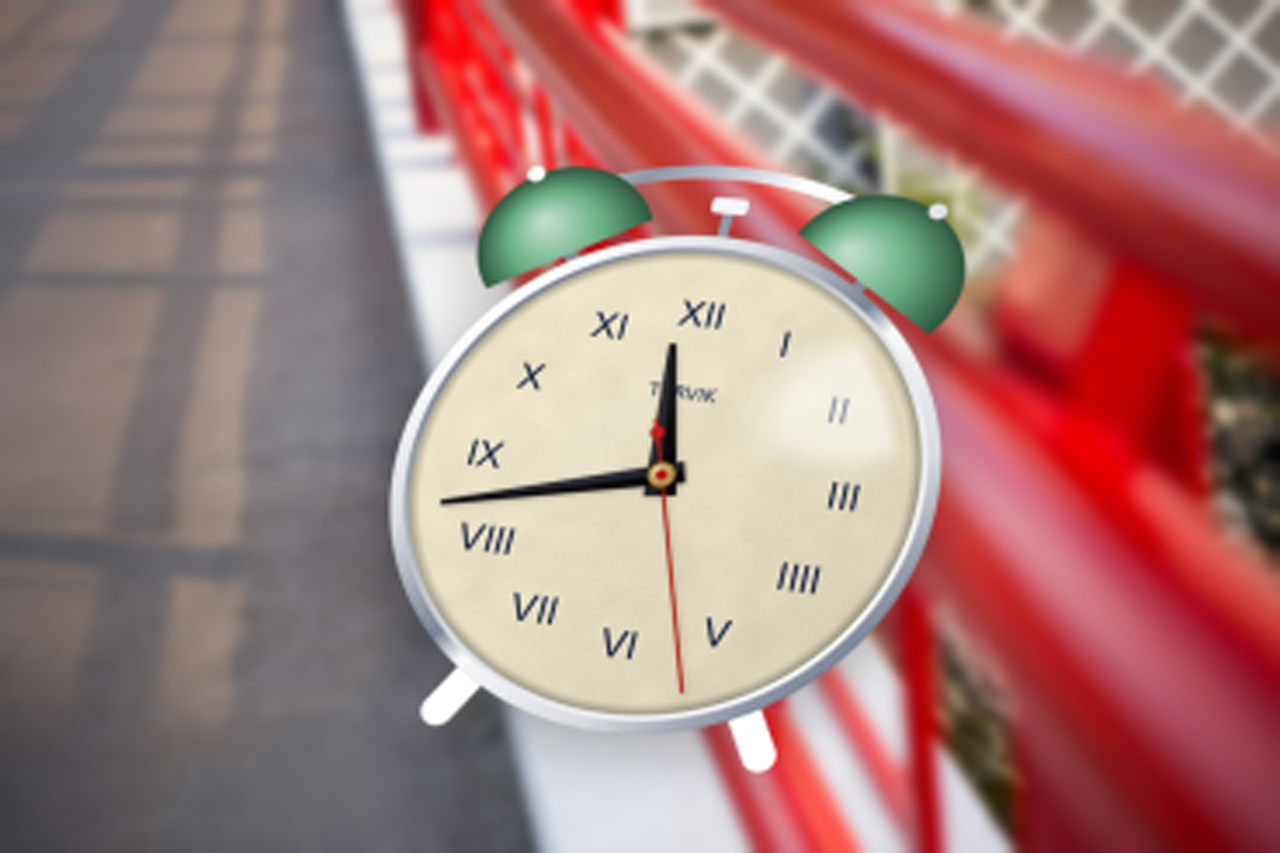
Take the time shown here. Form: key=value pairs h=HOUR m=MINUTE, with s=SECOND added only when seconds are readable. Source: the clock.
h=11 m=42 s=27
